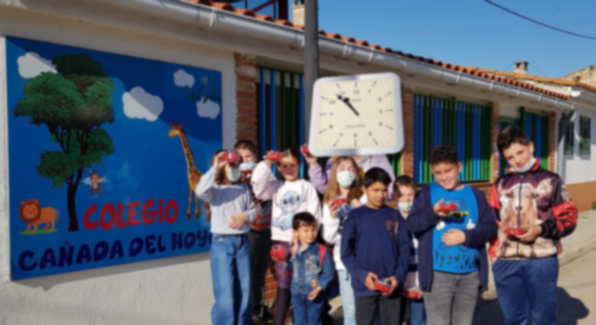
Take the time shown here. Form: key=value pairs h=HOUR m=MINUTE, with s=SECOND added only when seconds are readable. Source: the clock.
h=10 m=53
